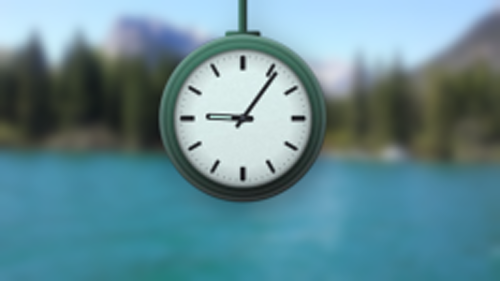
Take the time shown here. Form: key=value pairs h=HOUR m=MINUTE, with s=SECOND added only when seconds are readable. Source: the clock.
h=9 m=6
